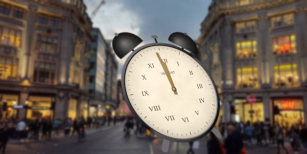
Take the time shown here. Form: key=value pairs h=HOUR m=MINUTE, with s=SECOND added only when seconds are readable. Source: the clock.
h=11 m=59
